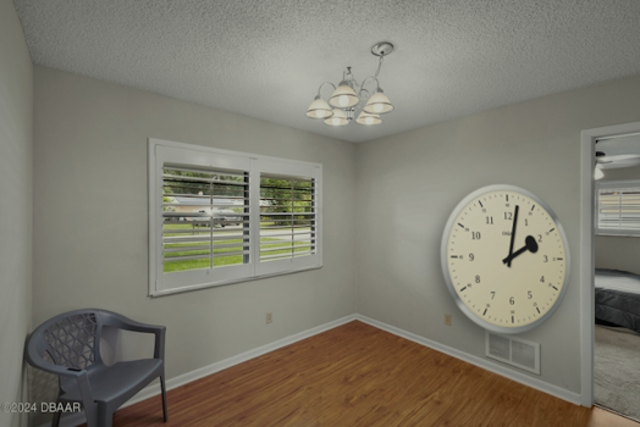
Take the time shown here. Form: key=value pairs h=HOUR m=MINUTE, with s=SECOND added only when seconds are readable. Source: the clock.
h=2 m=2
